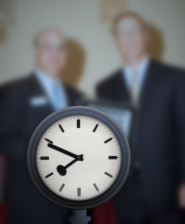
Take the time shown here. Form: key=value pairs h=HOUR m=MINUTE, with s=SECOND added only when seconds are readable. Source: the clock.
h=7 m=49
